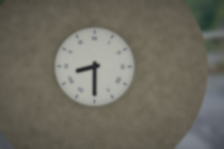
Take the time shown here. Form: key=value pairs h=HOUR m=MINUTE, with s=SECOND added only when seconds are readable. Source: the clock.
h=8 m=30
